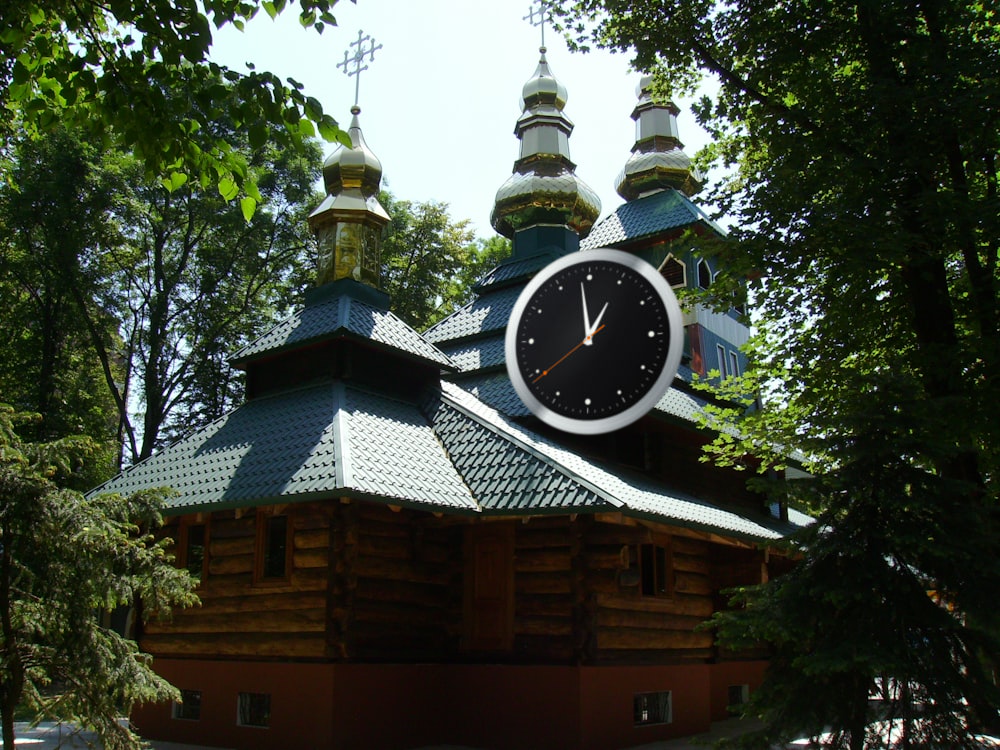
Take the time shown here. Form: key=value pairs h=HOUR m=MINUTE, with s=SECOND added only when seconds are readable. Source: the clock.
h=12 m=58 s=39
